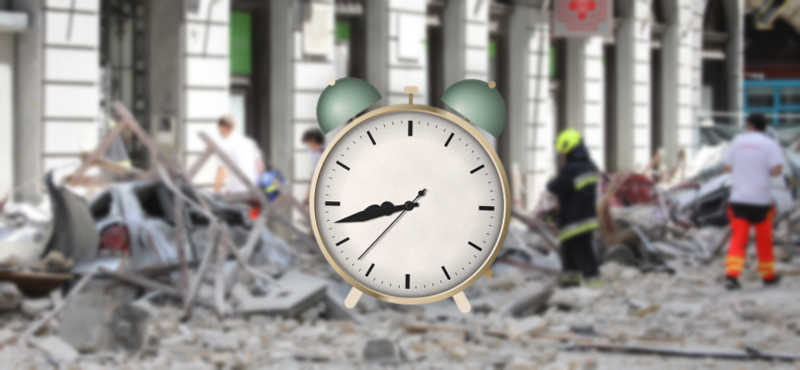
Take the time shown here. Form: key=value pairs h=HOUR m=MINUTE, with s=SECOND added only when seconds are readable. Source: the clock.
h=8 m=42 s=37
